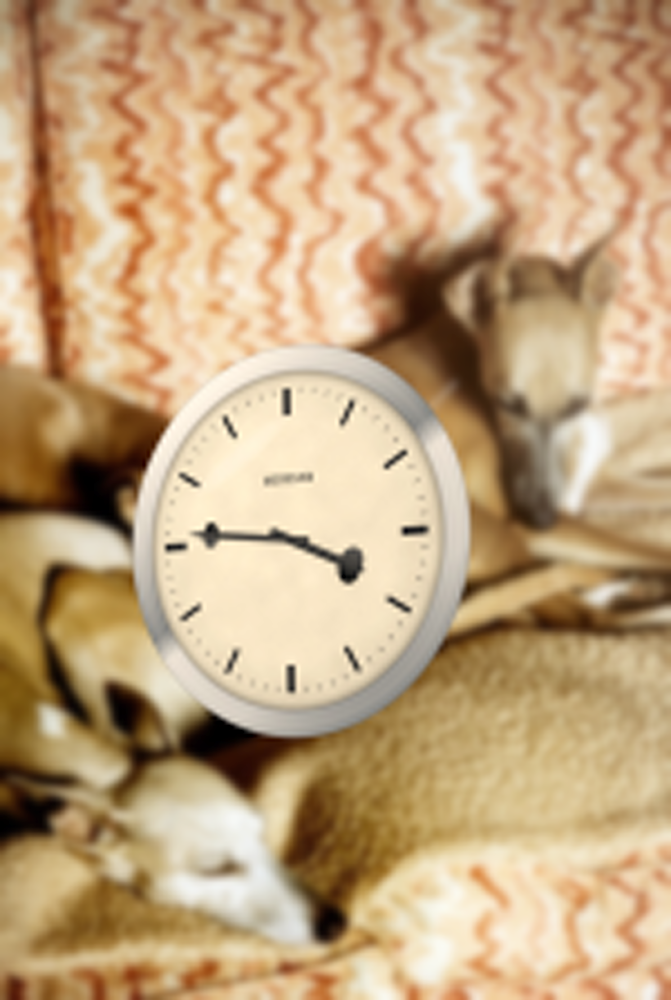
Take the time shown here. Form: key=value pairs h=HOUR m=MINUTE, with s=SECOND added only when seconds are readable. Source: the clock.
h=3 m=46
